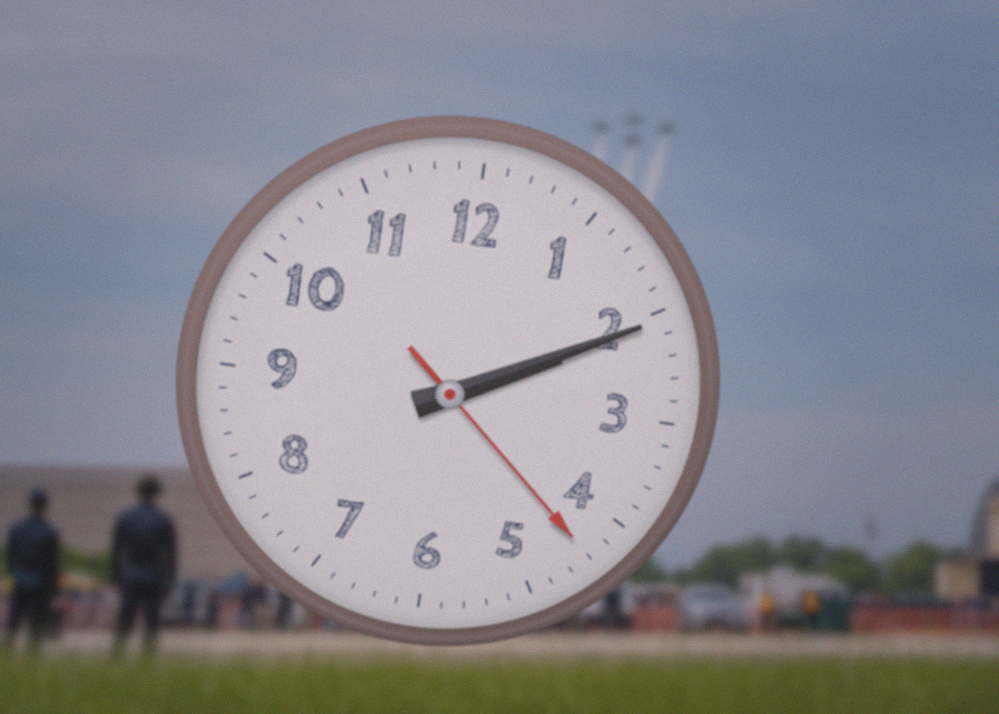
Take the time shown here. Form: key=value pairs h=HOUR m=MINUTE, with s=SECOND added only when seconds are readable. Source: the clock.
h=2 m=10 s=22
